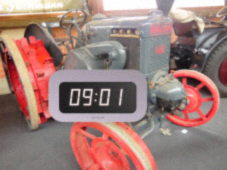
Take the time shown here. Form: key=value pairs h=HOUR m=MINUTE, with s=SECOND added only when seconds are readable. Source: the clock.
h=9 m=1
